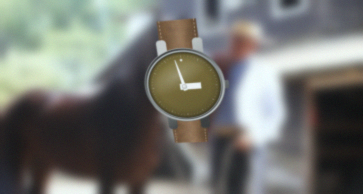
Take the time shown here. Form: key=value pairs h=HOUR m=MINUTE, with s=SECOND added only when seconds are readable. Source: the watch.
h=2 m=58
